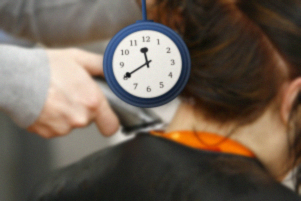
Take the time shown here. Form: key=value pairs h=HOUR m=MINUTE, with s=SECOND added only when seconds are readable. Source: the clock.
h=11 m=40
